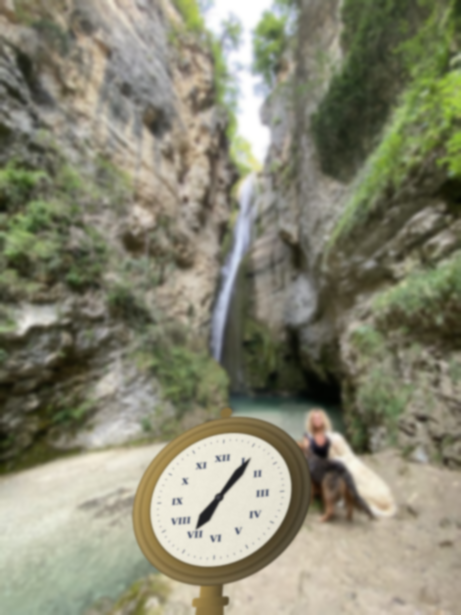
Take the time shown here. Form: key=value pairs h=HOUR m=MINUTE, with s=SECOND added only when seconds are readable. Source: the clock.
h=7 m=6
